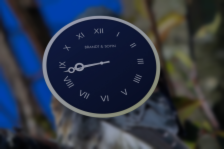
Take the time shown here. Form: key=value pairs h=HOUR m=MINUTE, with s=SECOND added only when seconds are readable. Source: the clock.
h=8 m=43
